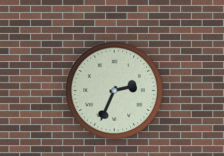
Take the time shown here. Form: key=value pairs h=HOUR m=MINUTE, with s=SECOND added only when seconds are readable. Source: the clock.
h=2 m=34
